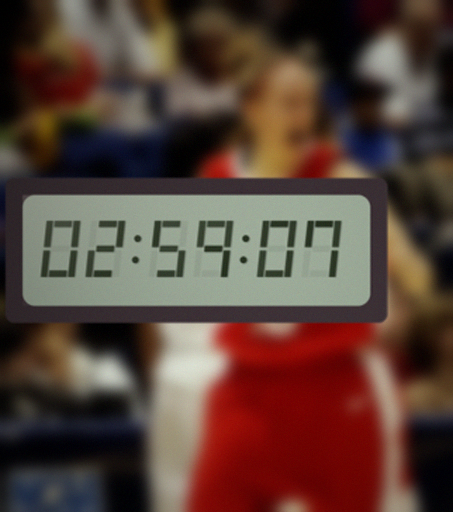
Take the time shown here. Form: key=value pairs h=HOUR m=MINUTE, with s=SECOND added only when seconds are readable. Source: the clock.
h=2 m=59 s=7
